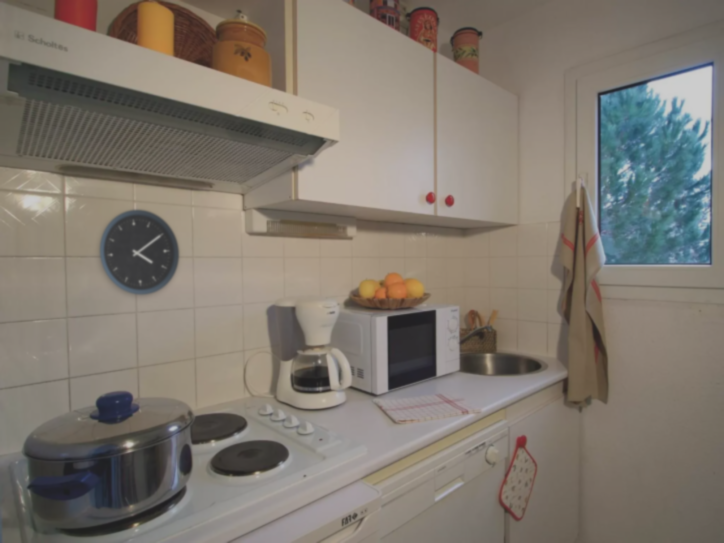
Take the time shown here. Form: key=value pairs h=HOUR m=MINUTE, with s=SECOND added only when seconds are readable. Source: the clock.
h=4 m=10
